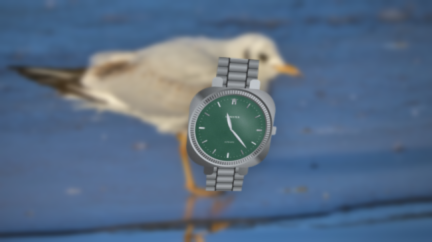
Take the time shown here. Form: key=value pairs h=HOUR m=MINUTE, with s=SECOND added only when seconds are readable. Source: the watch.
h=11 m=23
